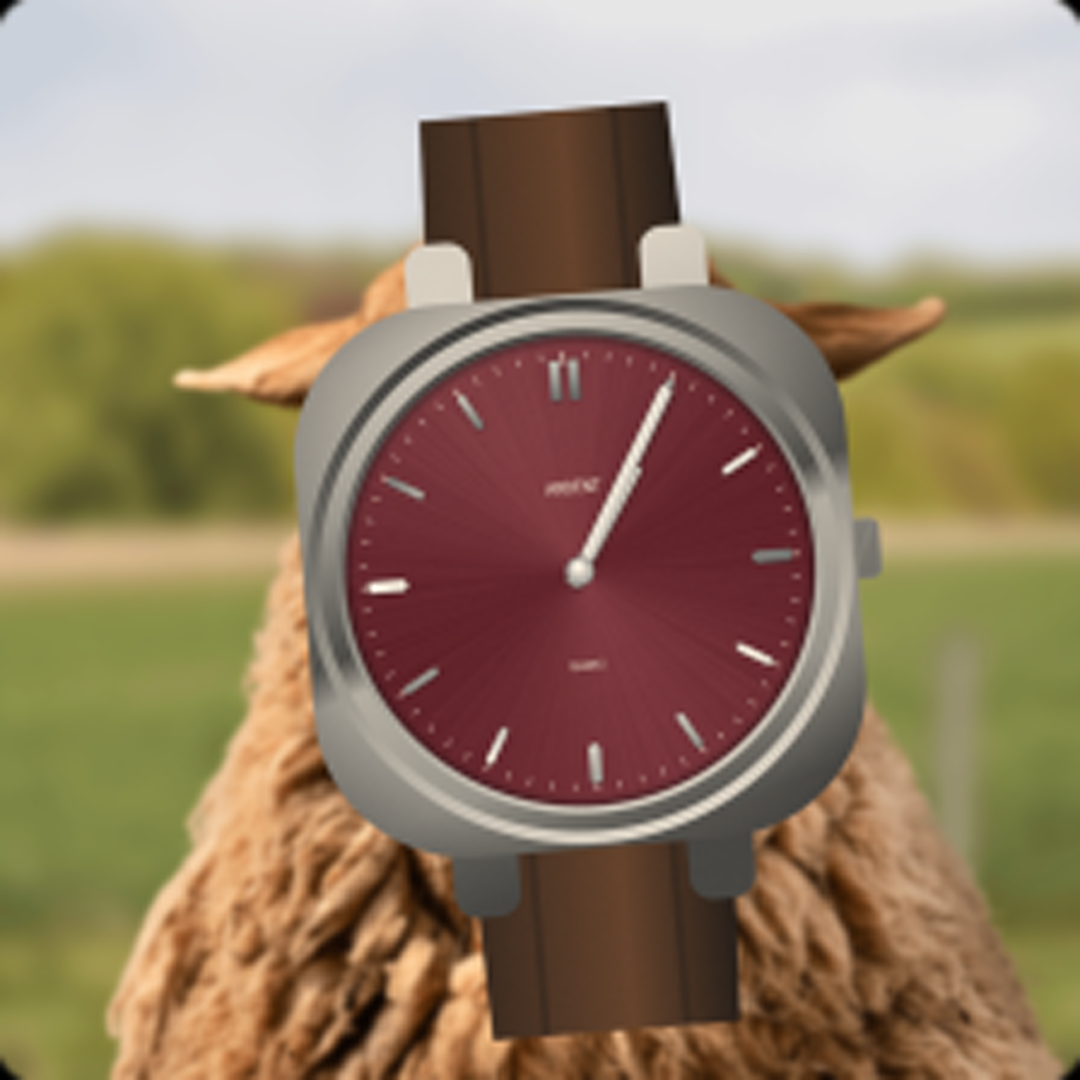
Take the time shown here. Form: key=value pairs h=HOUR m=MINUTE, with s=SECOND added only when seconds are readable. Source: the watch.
h=1 m=5
